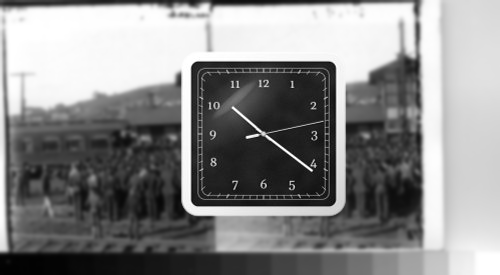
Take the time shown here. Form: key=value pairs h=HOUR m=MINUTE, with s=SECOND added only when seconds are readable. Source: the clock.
h=10 m=21 s=13
